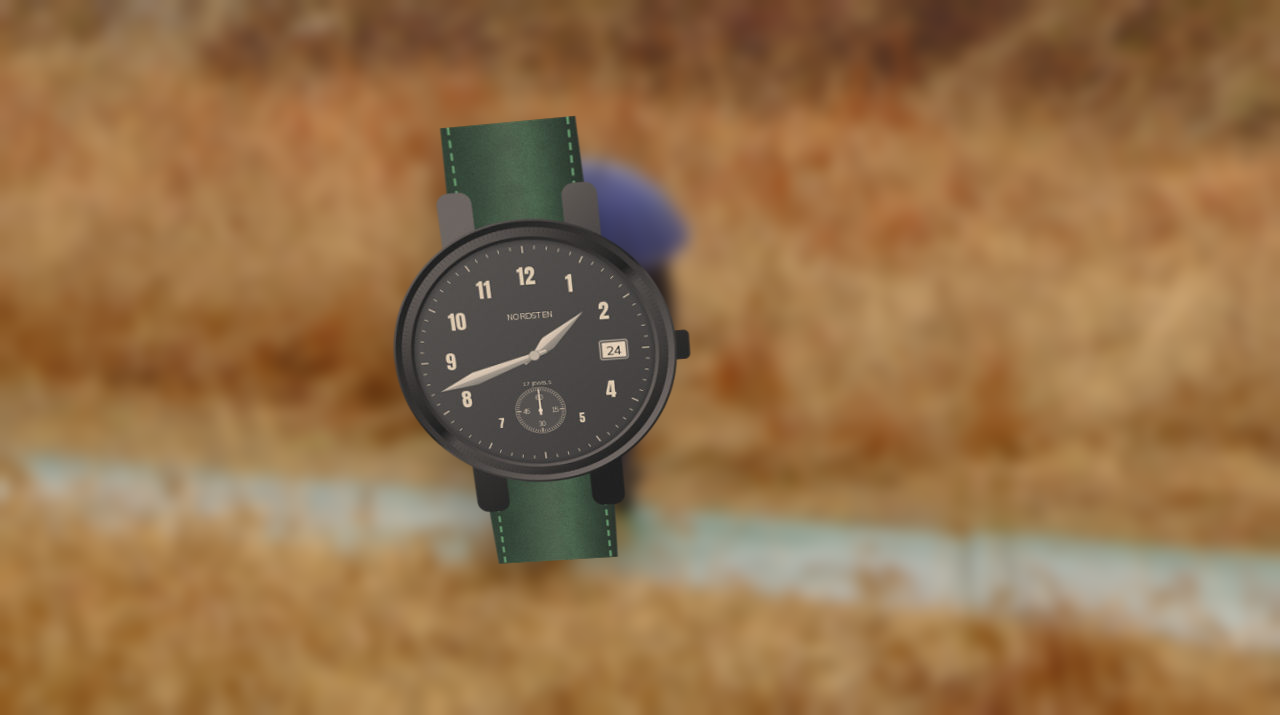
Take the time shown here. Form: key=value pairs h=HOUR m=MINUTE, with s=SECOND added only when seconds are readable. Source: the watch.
h=1 m=42
